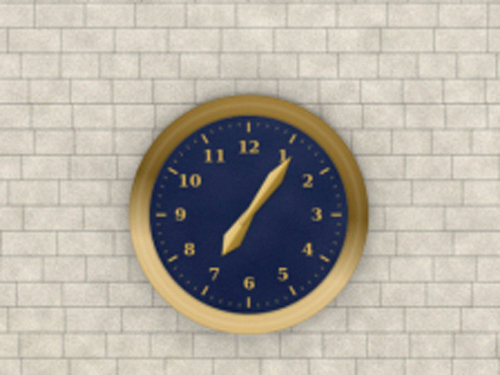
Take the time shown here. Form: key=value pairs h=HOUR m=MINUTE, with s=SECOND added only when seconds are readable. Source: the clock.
h=7 m=6
